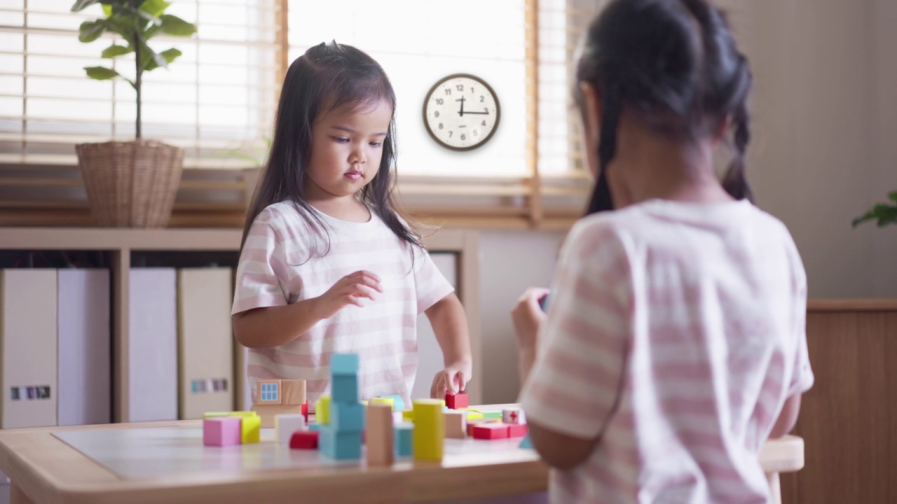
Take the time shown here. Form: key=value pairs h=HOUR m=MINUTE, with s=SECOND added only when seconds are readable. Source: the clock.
h=12 m=16
